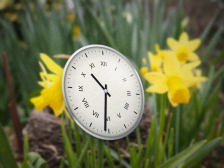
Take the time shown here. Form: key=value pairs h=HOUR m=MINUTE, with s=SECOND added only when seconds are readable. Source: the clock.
h=10 m=31
